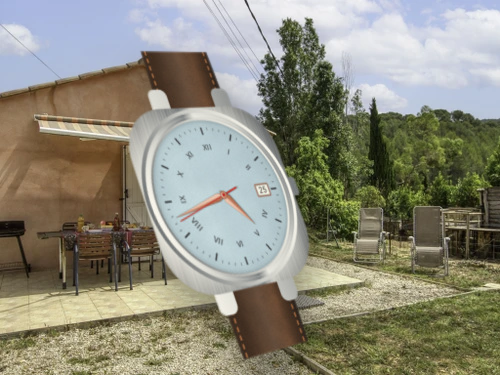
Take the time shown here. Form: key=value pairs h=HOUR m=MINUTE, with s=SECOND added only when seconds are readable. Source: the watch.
h=4 m=42 s=42
